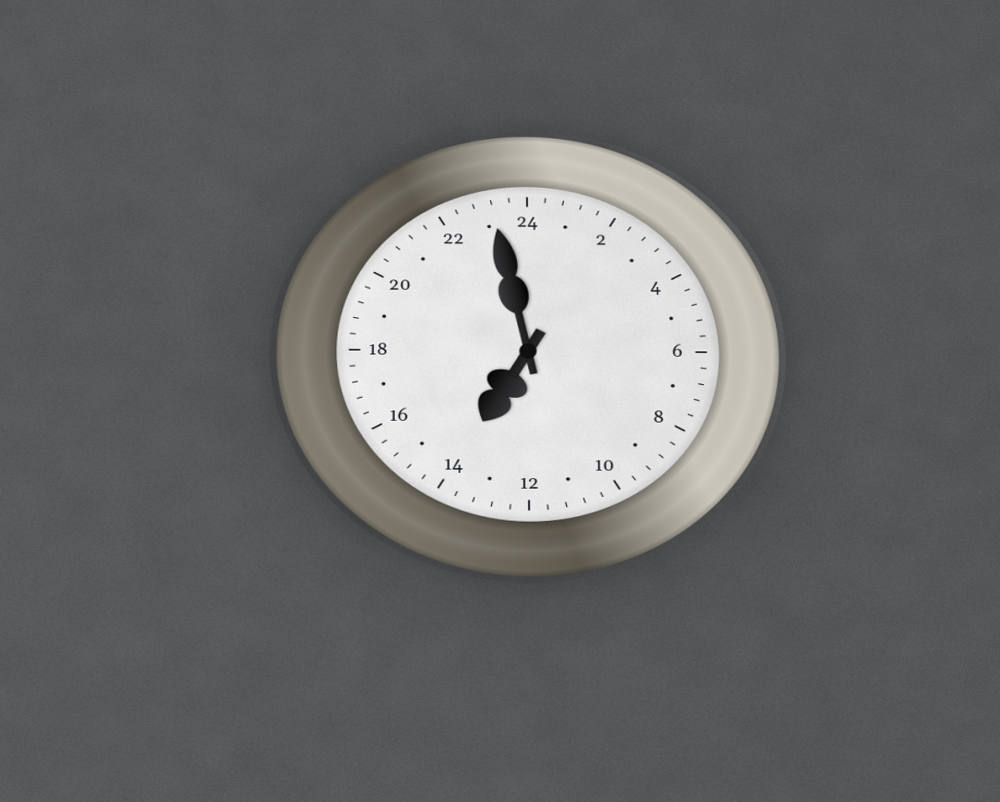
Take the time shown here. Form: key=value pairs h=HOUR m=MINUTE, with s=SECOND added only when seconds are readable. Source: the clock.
h=13 m=58
